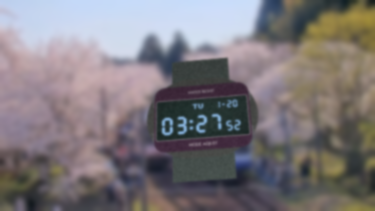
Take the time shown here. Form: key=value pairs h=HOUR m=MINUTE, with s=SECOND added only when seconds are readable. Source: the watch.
h=3 m=27
